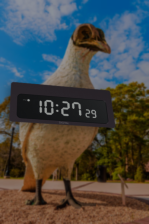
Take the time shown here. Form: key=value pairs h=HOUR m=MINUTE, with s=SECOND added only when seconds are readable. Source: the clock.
h=10 m=27 s=29
